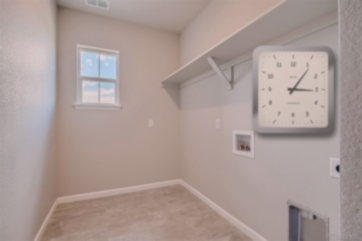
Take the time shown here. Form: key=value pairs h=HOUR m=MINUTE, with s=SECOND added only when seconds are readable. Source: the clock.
h=3 m=6
